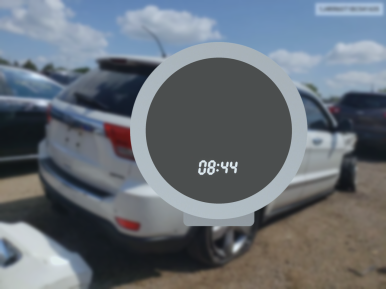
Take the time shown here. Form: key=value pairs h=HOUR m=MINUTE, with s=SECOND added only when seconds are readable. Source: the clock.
h=8 m=44
